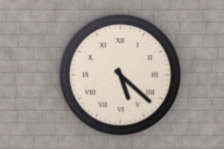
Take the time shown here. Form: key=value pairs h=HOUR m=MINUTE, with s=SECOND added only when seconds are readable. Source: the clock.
h=5 m=22
